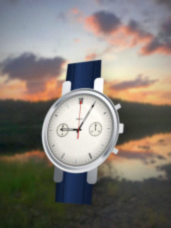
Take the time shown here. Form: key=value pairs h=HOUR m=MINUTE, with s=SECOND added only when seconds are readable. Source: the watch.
h=9 m=5
